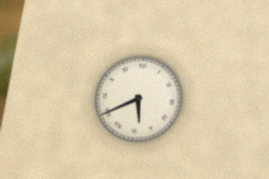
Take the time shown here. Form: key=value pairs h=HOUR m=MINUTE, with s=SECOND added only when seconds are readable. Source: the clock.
h=5 m=40
